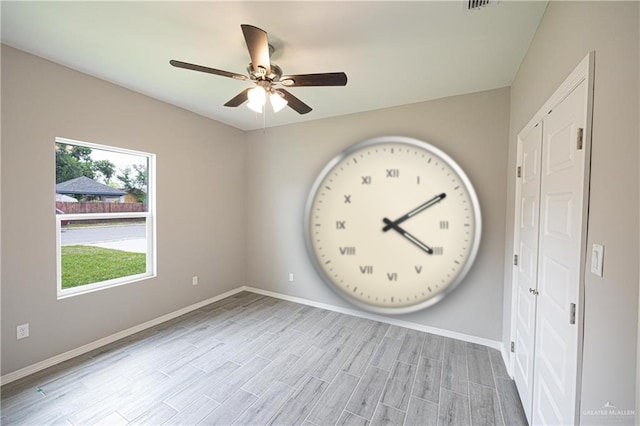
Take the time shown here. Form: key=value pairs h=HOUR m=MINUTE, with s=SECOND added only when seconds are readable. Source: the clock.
h=4 m=10
